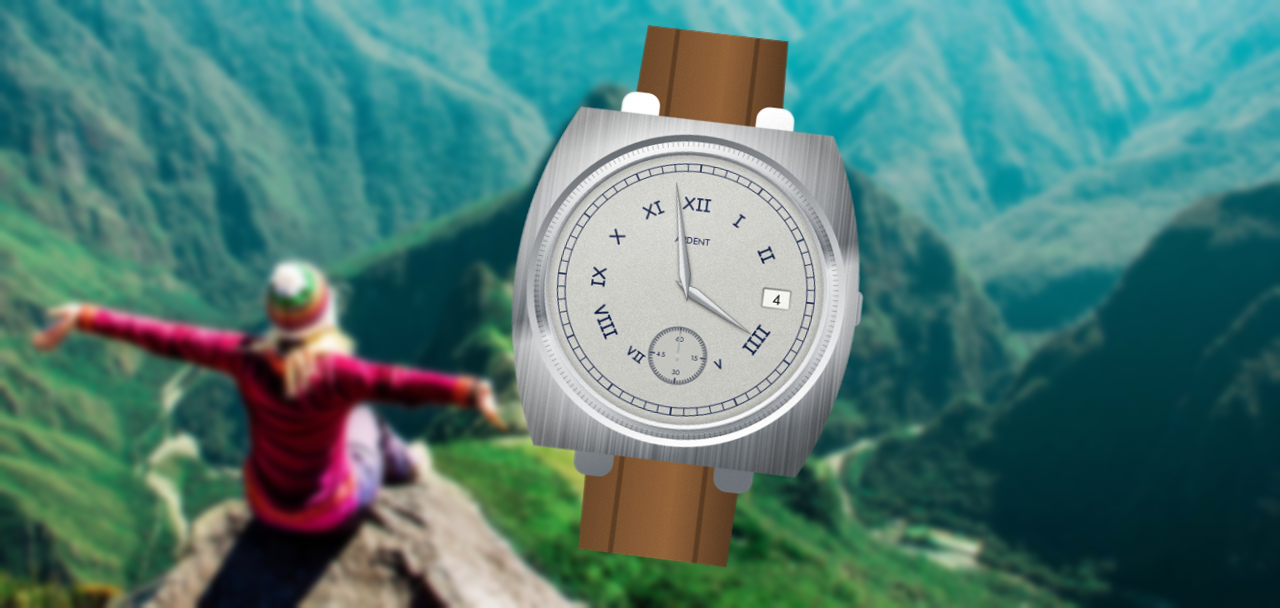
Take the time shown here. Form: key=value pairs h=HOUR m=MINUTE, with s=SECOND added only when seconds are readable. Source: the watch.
h=3 m=58
